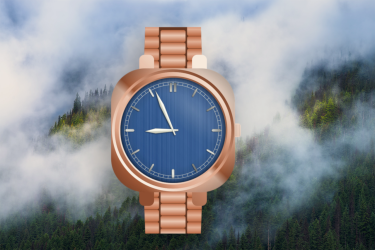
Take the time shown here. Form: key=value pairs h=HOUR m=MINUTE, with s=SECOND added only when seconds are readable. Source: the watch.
h=8 m=56
